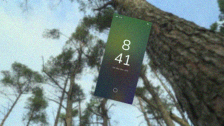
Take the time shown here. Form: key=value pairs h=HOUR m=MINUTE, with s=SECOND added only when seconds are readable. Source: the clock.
h=8 m=41
